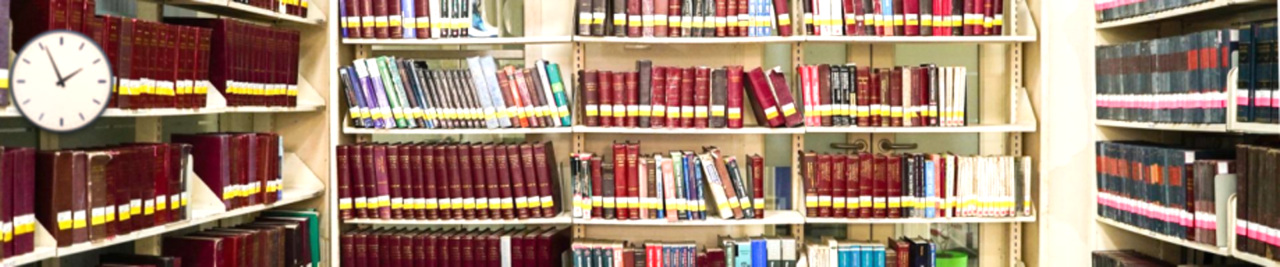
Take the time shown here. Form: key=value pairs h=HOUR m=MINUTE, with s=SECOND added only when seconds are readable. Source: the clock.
h=1 m=56
